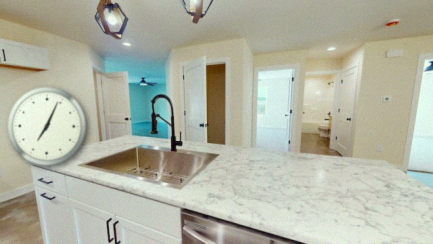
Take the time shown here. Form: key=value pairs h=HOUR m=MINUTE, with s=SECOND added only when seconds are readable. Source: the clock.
h=7 m=4
